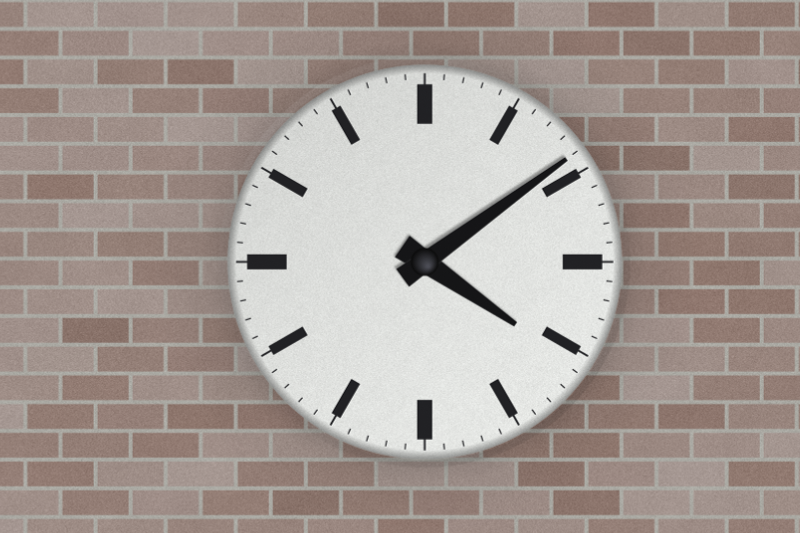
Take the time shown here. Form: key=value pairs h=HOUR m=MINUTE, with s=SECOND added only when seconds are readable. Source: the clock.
h=4 m=9
